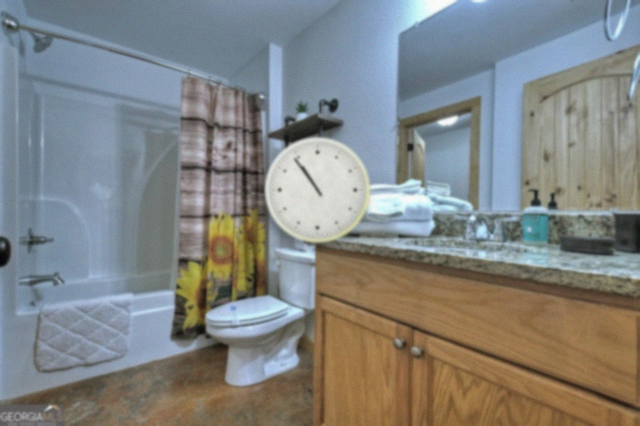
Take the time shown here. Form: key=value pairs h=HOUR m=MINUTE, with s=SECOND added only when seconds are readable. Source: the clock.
h=10 m=54
